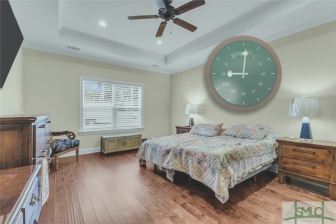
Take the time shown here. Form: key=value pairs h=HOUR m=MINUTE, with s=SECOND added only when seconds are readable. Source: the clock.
h=9 m=1
